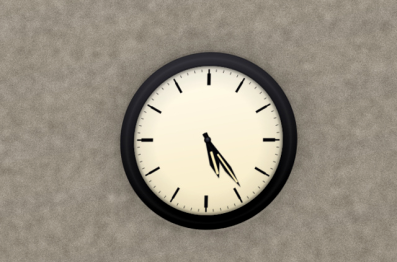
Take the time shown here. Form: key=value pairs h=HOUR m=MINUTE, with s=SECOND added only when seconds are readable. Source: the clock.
h=5 m=24
